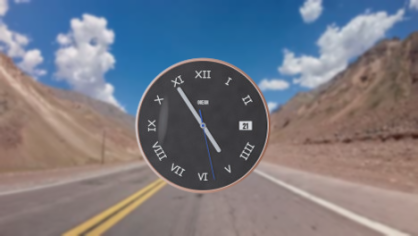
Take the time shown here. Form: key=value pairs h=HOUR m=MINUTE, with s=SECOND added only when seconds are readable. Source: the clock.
h=4 m=54 s=28
